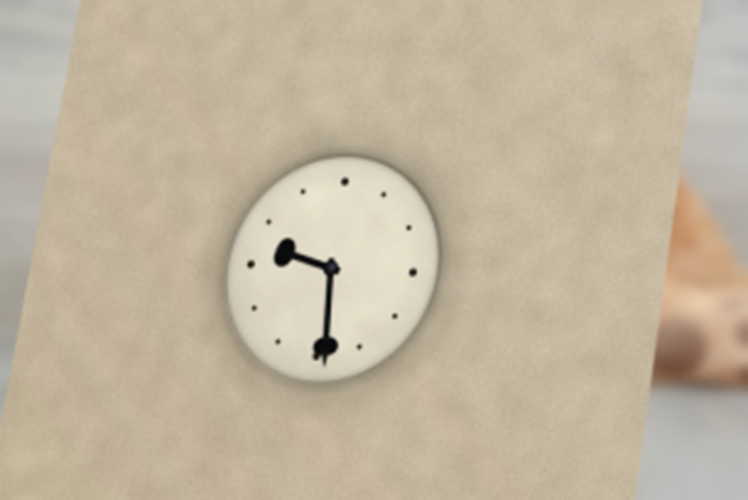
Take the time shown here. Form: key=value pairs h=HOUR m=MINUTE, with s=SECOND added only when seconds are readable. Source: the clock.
h=9 m=29
